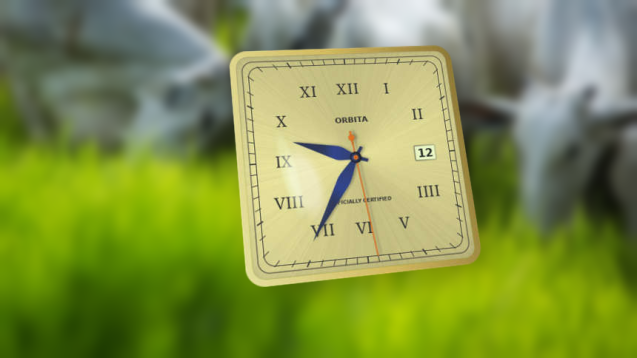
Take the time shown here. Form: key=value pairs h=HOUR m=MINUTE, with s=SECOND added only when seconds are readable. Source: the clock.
h=9 m=35 s=29
